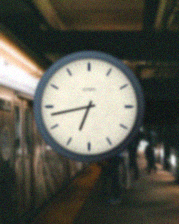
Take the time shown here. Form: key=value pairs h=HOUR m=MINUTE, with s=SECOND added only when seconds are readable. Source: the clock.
h=6 m=43
